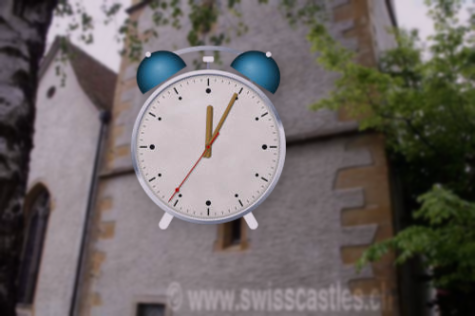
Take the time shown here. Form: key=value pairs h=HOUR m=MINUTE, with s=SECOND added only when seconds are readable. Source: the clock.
h=12 m=4 s=36
